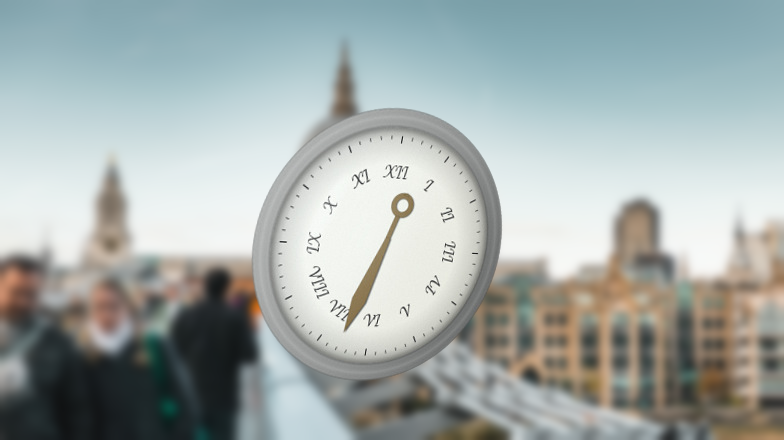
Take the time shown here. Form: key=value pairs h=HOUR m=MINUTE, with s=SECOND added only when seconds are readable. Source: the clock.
h=12 m=33
